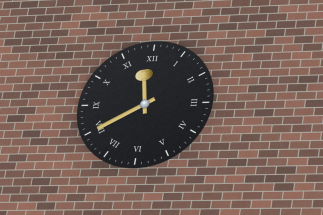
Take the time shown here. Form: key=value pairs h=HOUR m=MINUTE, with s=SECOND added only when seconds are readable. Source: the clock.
h=11 m=40
